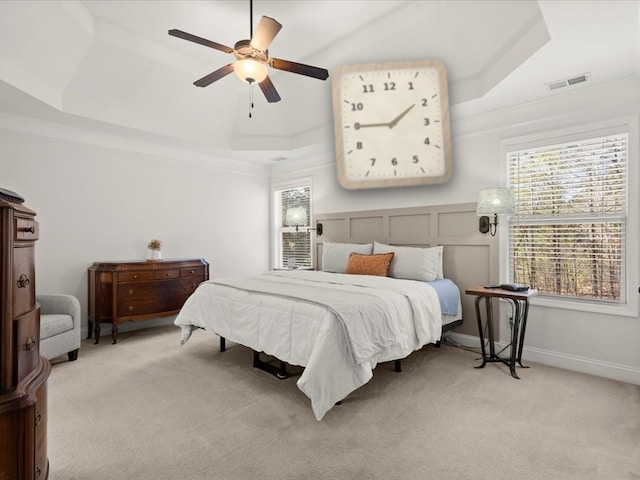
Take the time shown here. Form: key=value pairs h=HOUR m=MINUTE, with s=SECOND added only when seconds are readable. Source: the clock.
h=1 m=45
